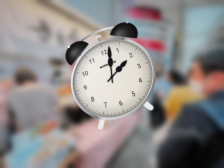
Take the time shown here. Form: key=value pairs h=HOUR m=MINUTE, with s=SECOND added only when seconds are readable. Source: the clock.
h=2 m=2
